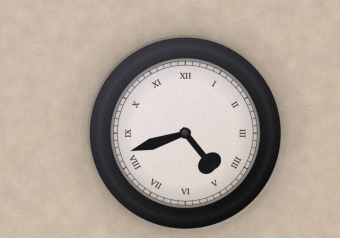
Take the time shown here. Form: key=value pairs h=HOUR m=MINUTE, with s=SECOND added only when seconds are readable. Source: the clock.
h=4 m=42
